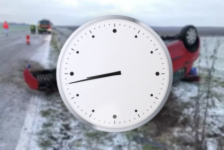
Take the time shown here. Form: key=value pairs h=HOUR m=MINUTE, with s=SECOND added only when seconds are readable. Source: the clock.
h=8 m=43
